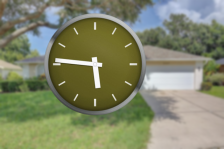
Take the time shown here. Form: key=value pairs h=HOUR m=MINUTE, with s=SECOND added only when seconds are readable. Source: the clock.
h=5 m=46
